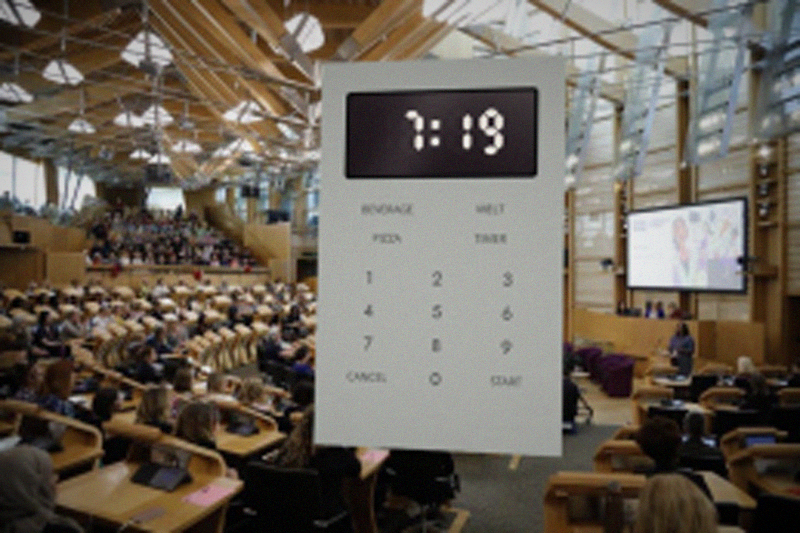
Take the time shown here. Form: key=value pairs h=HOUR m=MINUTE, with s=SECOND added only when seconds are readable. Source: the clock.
h=7 m=19
